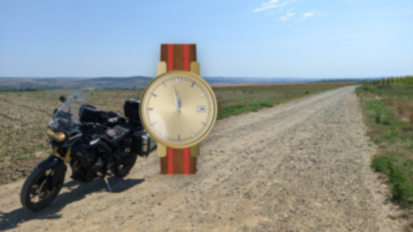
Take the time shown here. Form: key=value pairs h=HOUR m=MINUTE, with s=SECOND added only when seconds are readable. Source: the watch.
h=11 m=58
